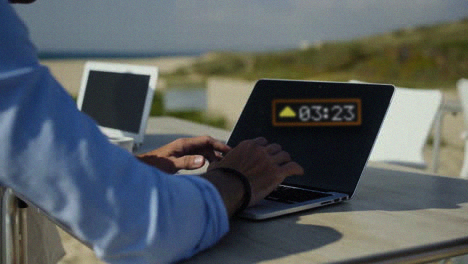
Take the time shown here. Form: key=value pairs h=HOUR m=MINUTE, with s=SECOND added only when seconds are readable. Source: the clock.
h=3 m=23
